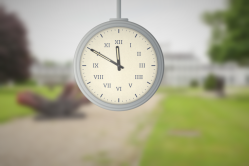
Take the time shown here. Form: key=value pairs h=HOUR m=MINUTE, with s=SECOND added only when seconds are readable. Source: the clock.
h=11 m=50
